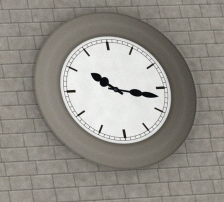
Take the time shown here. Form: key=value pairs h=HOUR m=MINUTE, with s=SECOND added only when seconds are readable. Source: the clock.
h=10 m=17
